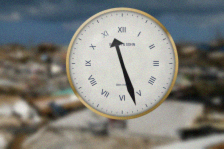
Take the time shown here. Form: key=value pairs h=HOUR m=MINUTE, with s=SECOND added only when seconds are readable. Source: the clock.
h=11 m=27
